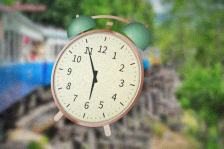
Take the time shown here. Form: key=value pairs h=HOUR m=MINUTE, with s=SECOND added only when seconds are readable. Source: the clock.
h=5 m=55
